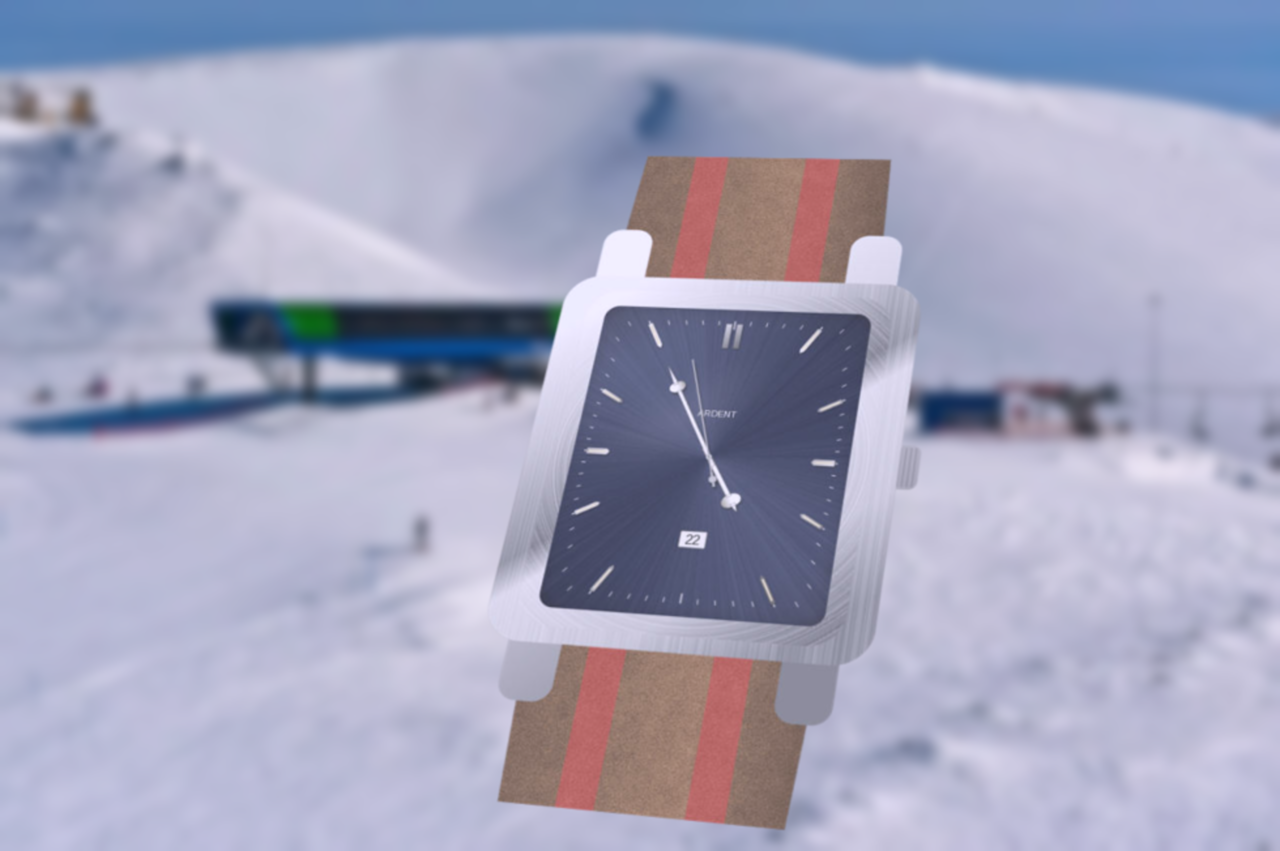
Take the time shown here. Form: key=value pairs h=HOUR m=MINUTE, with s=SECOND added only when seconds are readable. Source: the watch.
h=4 m=54 s=57
